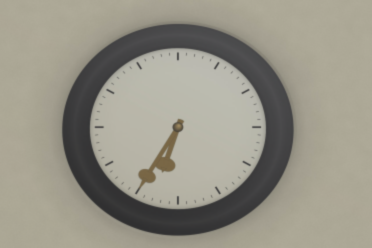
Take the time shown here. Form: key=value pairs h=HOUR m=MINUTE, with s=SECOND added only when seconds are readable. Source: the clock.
h=6 m=35
